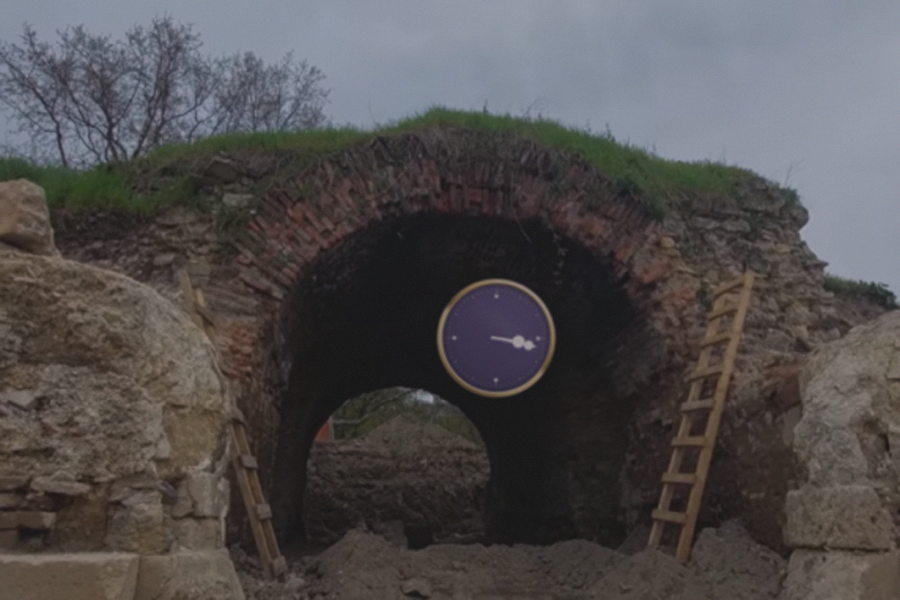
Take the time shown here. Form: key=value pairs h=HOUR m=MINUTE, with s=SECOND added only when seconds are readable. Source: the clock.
h=3 m=17
